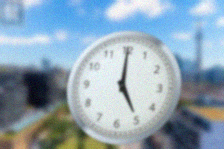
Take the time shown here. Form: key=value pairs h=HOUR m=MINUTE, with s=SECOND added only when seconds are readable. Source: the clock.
h=5 m=0
